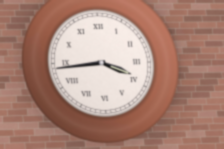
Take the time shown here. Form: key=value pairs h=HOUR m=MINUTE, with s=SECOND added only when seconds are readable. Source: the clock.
h=3 m=44
